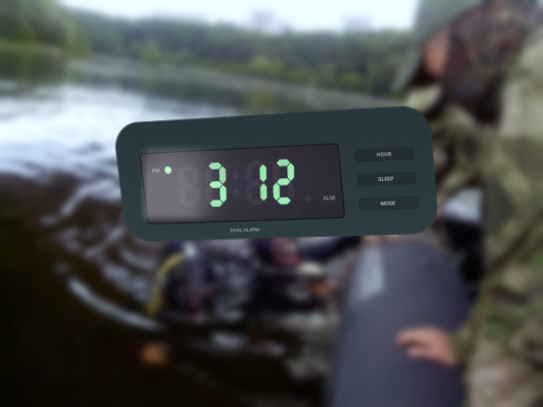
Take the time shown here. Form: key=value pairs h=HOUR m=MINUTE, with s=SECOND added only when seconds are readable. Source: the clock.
h=3 m=12
